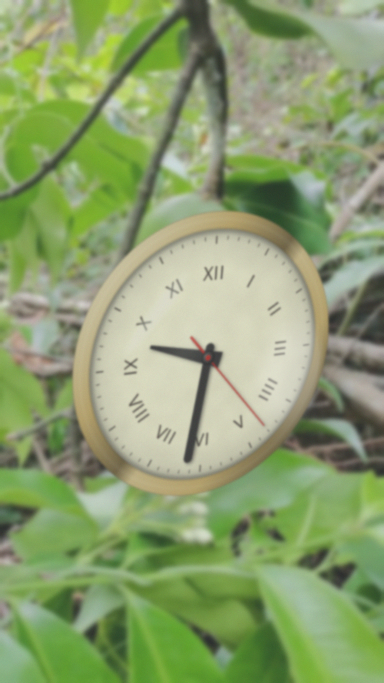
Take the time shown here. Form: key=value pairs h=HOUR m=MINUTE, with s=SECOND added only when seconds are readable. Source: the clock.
h=9 m=31 s=23
